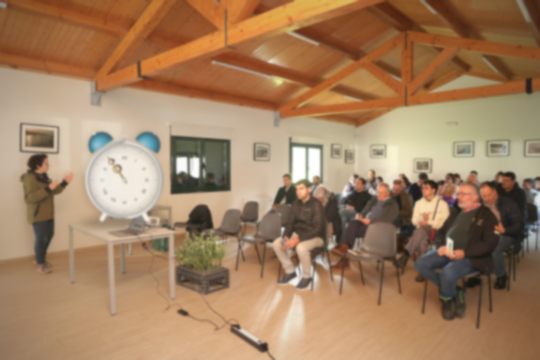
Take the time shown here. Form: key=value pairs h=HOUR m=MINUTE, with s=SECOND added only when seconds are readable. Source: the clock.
h=10 m=54
